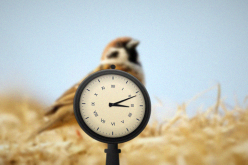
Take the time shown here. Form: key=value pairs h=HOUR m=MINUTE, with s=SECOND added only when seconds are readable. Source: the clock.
h=3 m=11
